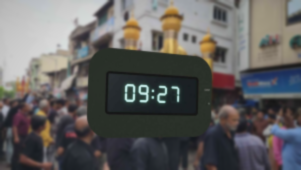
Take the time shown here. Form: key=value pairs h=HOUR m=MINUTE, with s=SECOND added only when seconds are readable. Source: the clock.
h=9 m=27
